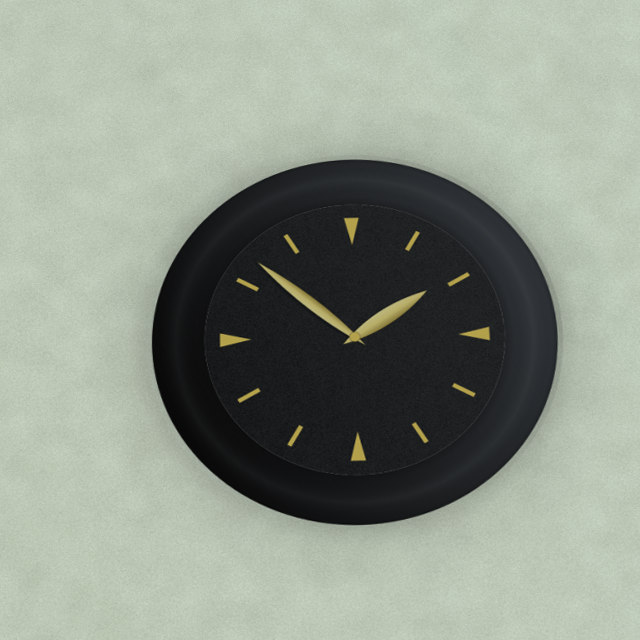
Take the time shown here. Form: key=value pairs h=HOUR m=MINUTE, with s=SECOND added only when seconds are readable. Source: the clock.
h=1 m=52
